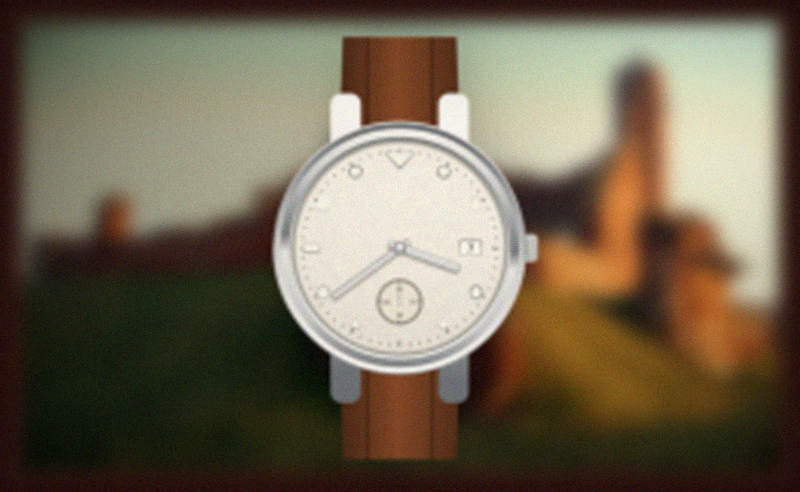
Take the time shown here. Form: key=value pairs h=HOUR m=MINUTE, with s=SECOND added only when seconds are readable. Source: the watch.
h=3 m=39
